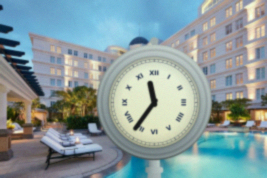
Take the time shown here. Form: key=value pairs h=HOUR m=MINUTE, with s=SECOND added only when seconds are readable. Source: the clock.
h=11 m=36
